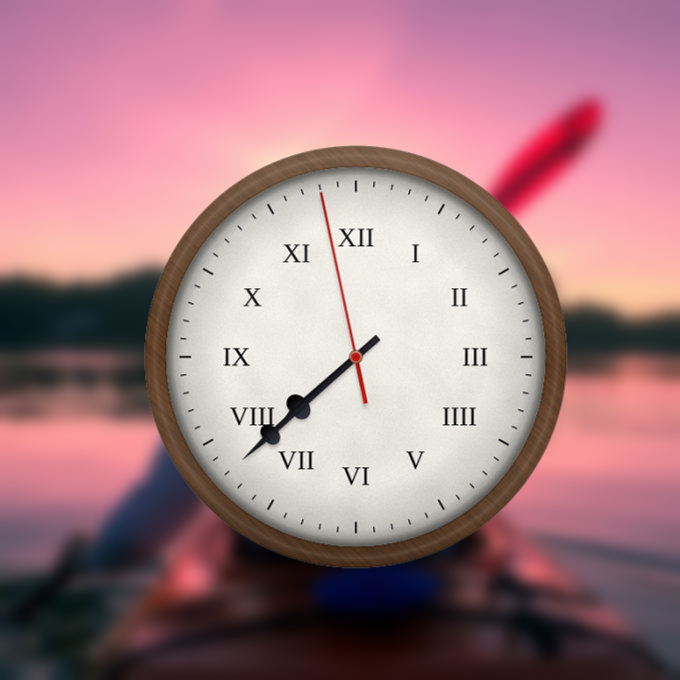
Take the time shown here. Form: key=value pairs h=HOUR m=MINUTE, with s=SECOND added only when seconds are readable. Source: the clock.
h=7 m=37 s=58
